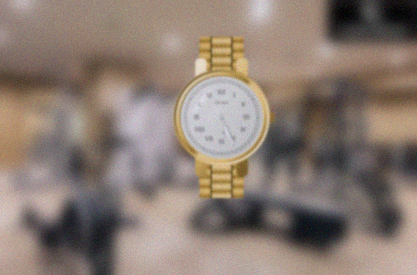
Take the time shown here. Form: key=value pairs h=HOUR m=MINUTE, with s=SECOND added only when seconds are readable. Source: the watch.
h=5 m=26
